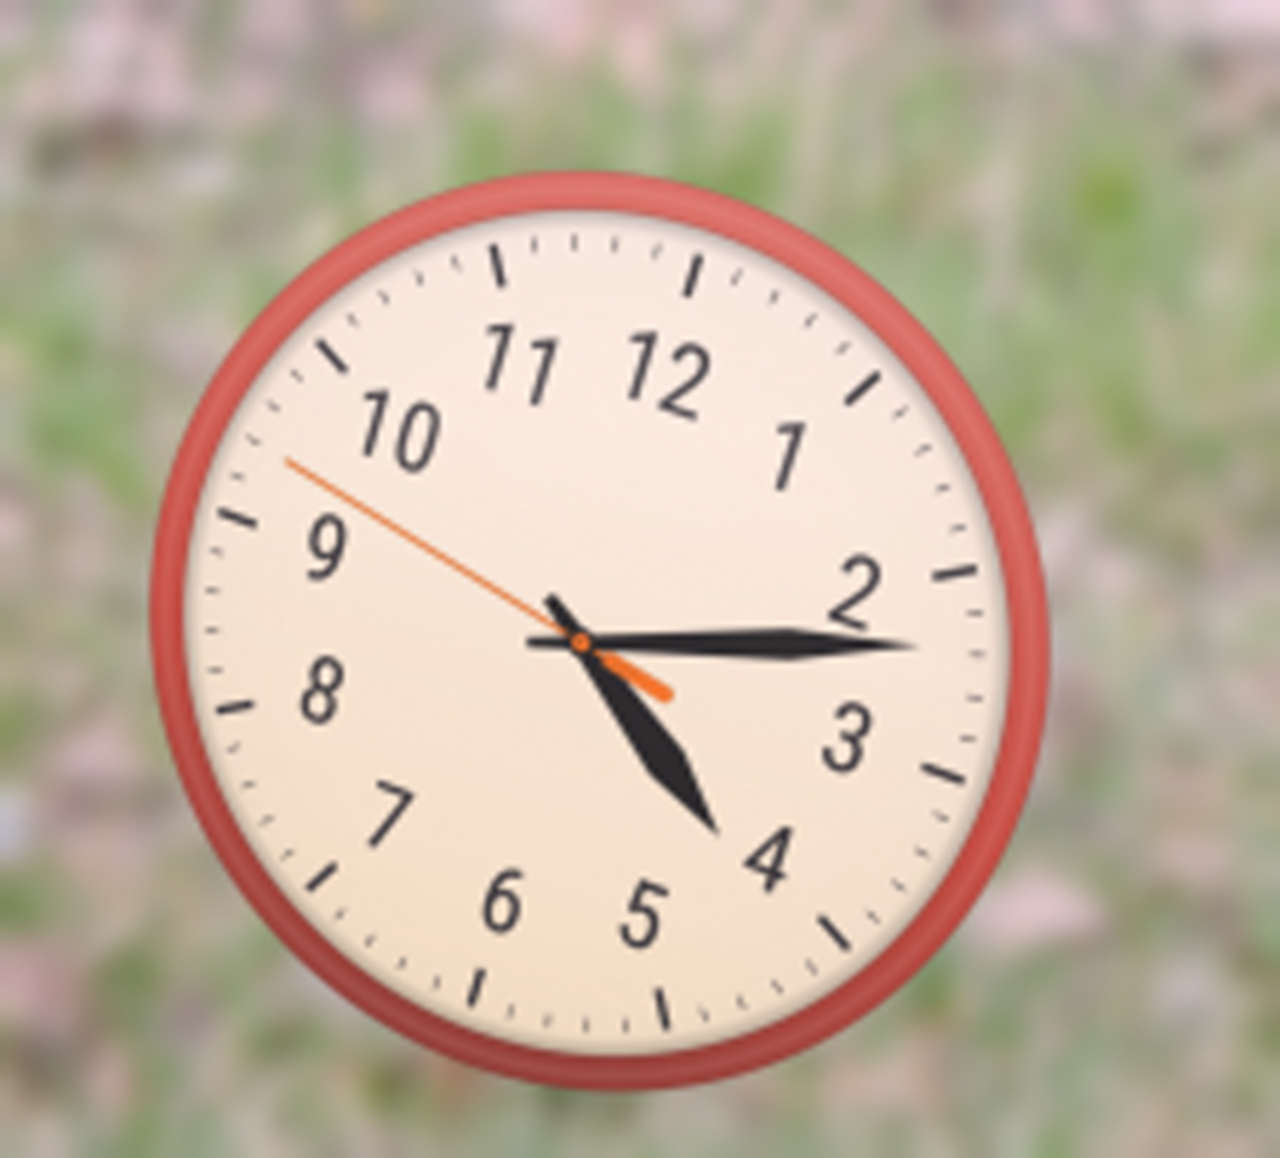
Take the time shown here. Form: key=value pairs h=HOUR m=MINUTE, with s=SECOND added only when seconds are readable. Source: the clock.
h=4 m=11 s=47
